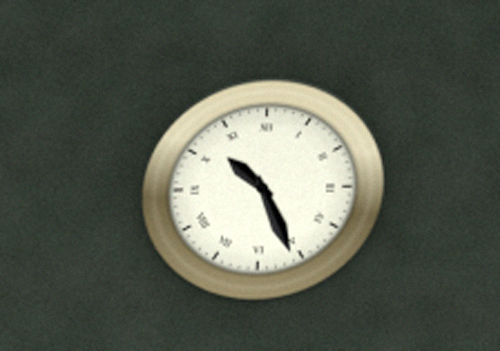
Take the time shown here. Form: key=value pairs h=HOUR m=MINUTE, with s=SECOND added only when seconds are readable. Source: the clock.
h=10 m=26
